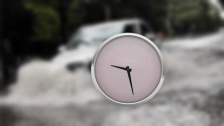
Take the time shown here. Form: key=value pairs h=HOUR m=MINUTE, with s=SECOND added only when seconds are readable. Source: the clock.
h=9 m=28
